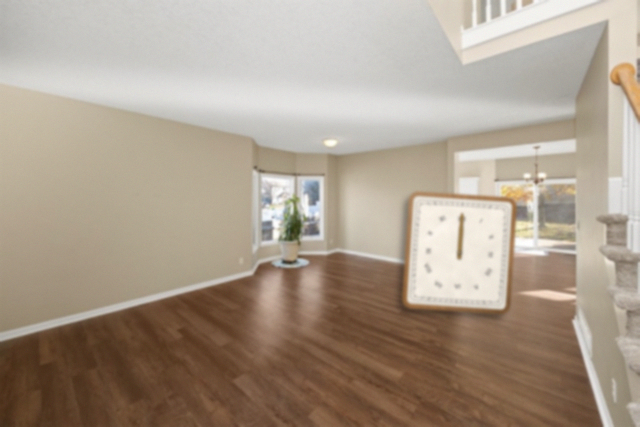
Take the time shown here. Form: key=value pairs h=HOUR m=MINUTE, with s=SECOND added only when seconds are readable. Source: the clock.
h=12 m=0
